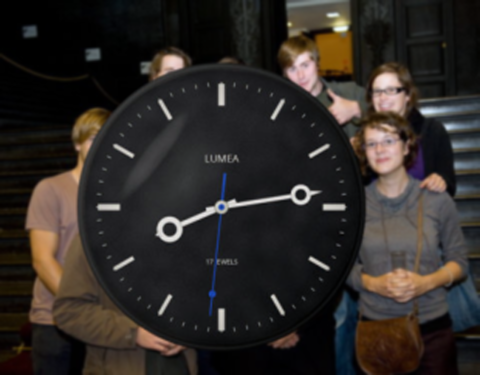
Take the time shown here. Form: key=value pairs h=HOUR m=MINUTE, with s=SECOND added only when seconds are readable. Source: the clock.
h=8 m=13 s=31
